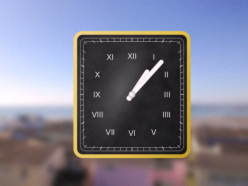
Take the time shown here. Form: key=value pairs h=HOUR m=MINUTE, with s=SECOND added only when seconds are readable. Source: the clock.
h=1 m=7
